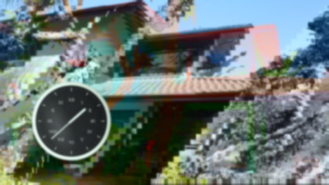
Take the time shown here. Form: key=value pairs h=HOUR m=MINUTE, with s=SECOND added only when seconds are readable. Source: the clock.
h=1 m=38
